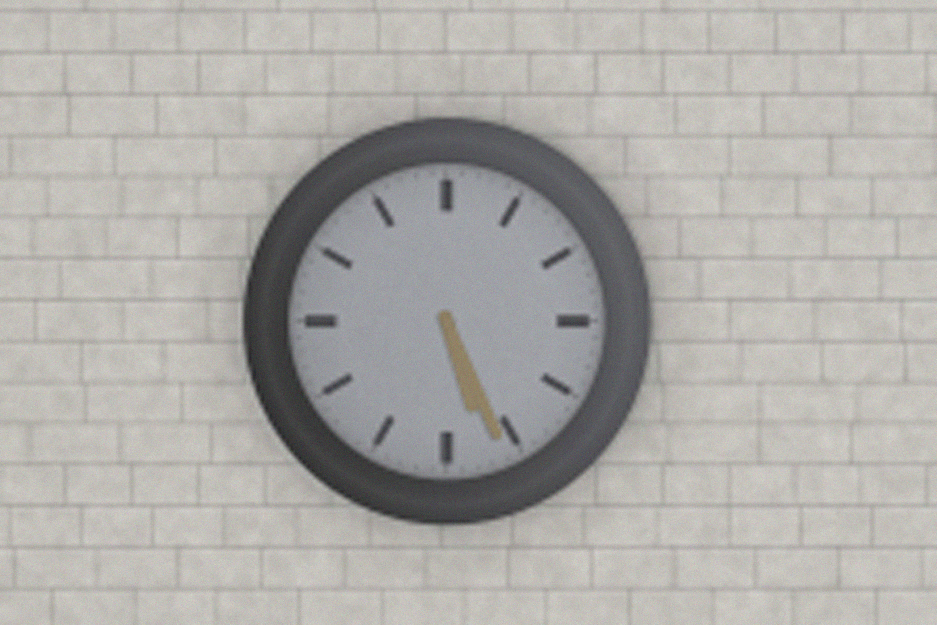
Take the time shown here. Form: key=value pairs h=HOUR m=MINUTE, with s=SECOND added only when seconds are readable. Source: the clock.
h=5 m=26
